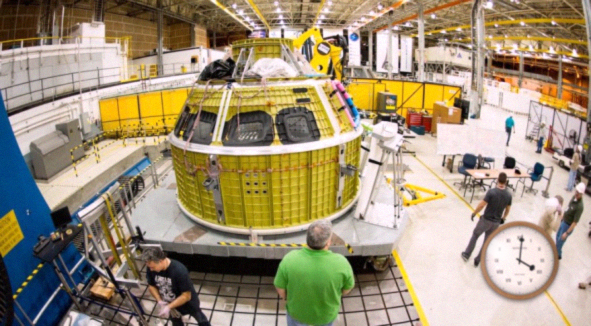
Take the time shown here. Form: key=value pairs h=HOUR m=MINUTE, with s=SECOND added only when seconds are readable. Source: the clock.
h=4 m=1
